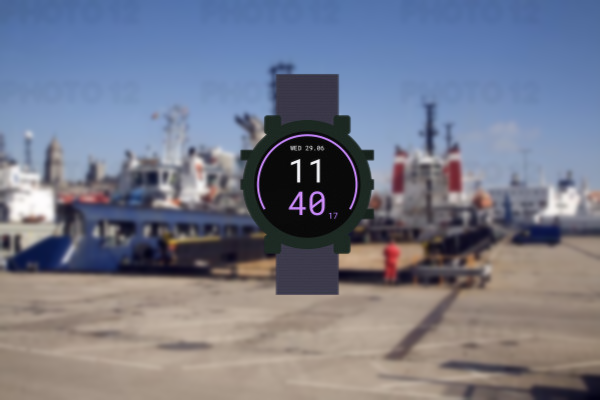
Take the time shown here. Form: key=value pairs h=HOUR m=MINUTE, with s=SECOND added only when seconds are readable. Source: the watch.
h=11 m=40 s=17
